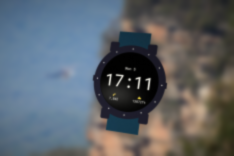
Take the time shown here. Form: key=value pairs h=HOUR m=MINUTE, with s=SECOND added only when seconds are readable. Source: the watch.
h=17 m=11
